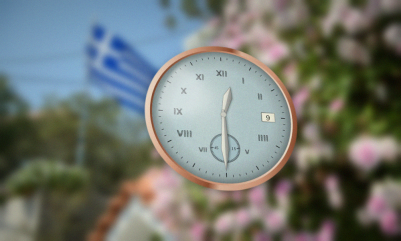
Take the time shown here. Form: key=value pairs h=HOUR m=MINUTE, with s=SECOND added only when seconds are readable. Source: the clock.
h=12 m=30
